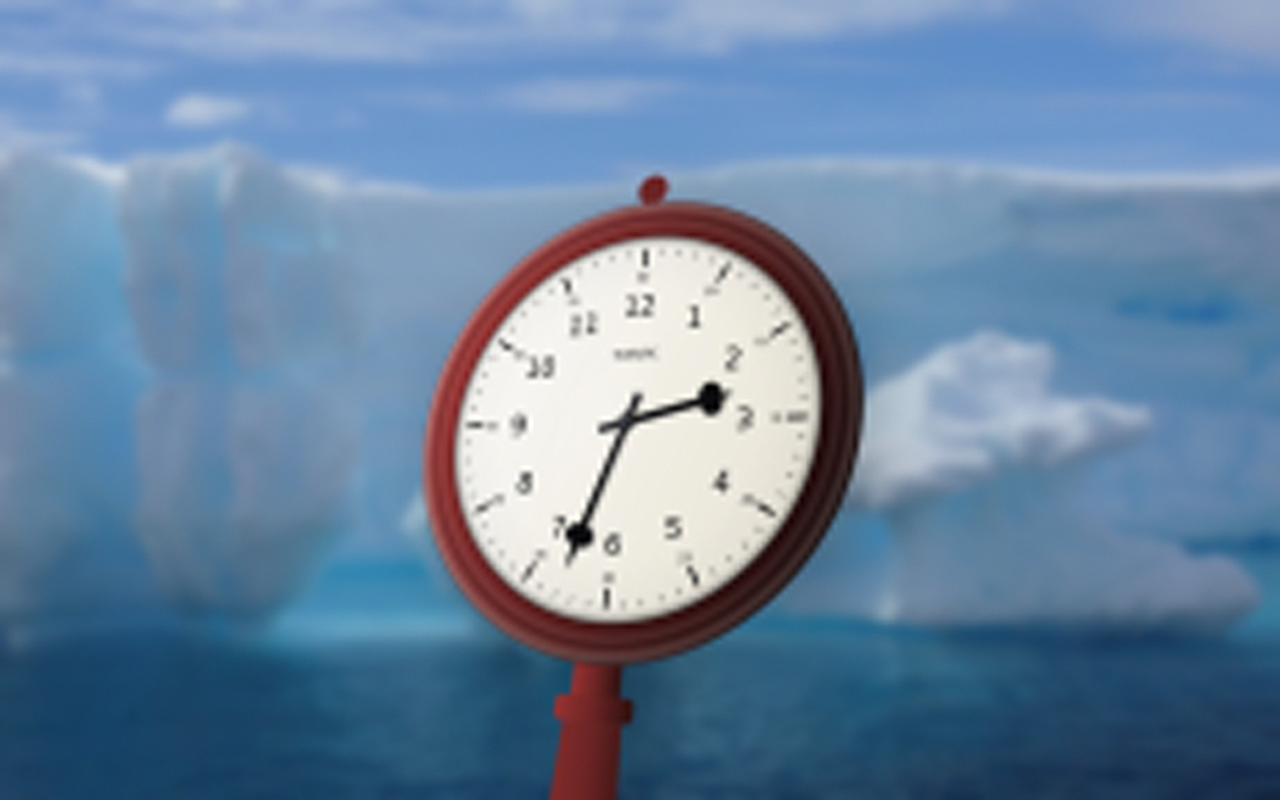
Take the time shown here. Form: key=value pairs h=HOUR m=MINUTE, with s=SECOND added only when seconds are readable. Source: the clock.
h=2 m=33
